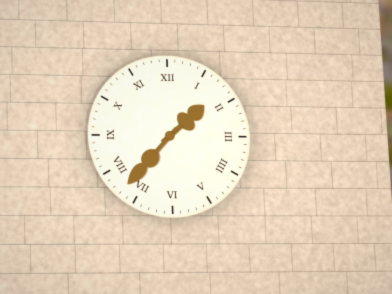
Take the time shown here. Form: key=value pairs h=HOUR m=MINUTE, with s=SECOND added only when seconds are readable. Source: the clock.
h=1 m=37
